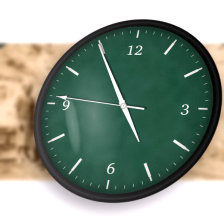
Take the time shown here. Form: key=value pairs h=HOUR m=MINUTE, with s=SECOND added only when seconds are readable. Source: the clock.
h=4 m=54 s=46
